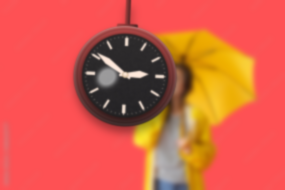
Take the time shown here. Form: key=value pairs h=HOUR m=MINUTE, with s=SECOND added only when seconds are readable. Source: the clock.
h=2 m=51
